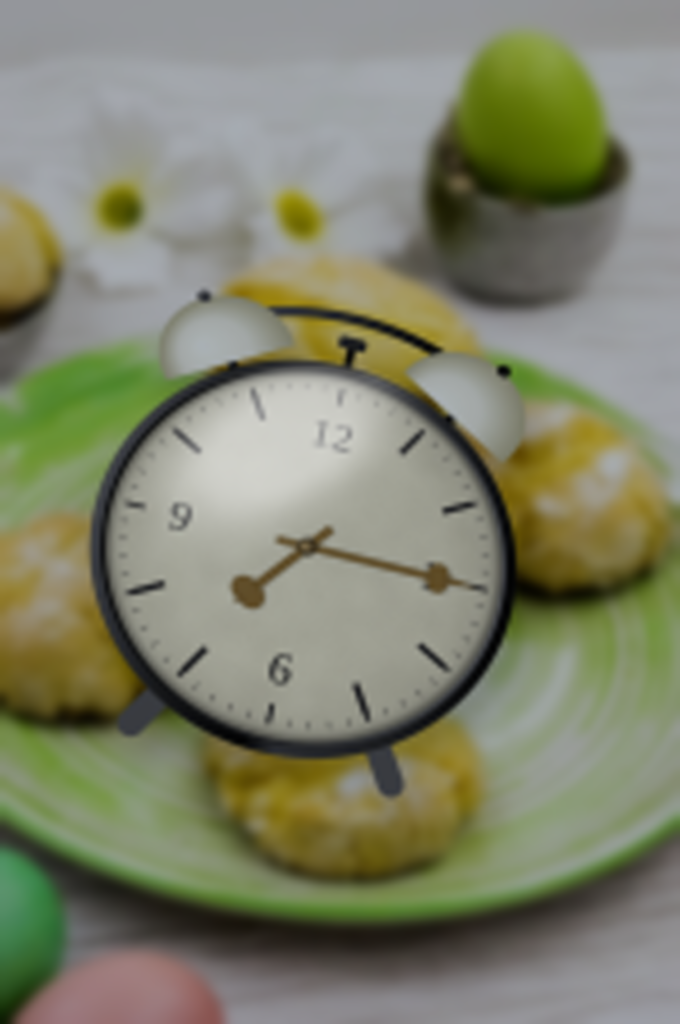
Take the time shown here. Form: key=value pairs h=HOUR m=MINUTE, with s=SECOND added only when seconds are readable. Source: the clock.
h=7 m=15
